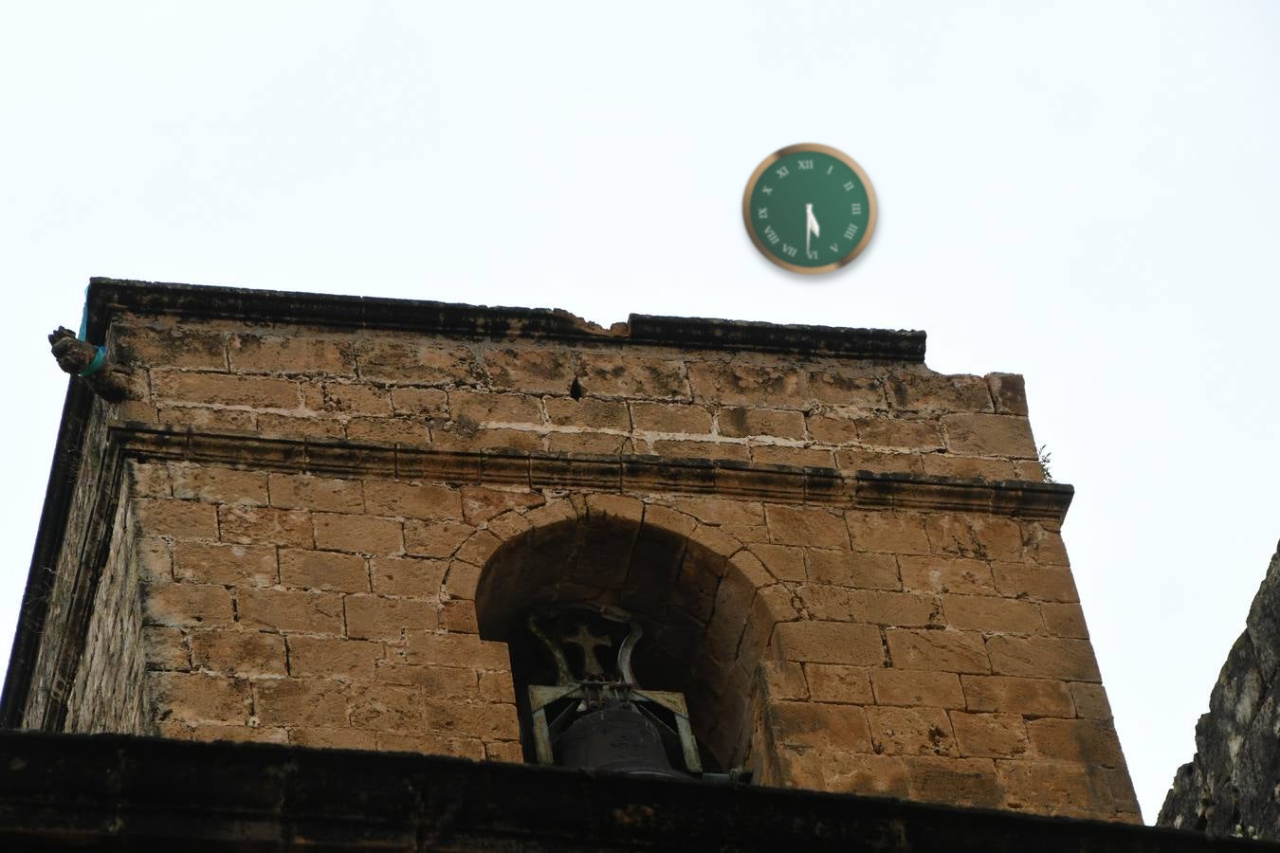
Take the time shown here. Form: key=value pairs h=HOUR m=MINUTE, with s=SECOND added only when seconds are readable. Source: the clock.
h=5 m=31
